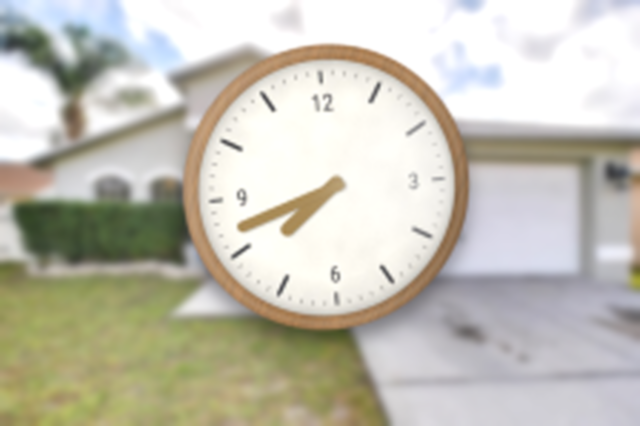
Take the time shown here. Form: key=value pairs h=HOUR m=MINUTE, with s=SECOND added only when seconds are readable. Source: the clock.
h=7 m=42
